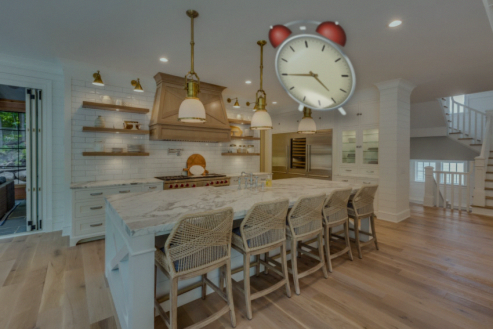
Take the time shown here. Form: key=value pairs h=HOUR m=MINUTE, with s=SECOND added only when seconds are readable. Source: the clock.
h=4 m=45
